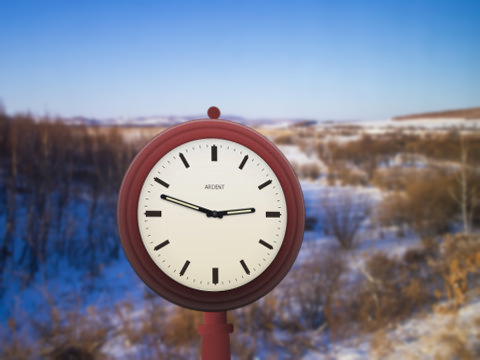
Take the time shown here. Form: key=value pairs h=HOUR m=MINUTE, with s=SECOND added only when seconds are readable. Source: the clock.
h=2 m=48
